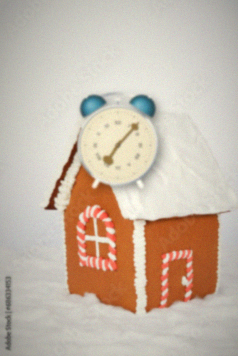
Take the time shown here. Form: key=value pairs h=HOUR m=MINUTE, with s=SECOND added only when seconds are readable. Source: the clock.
h=7 m=7
